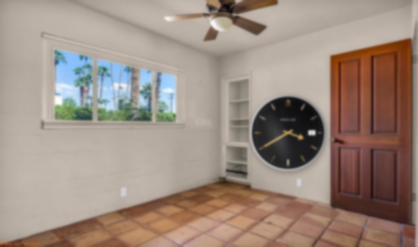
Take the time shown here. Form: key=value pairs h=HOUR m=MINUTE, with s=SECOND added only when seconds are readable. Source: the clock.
h=3 m=40
